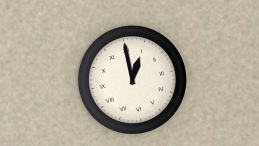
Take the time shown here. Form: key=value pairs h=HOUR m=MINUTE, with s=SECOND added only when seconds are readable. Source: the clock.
h=1 m=0
